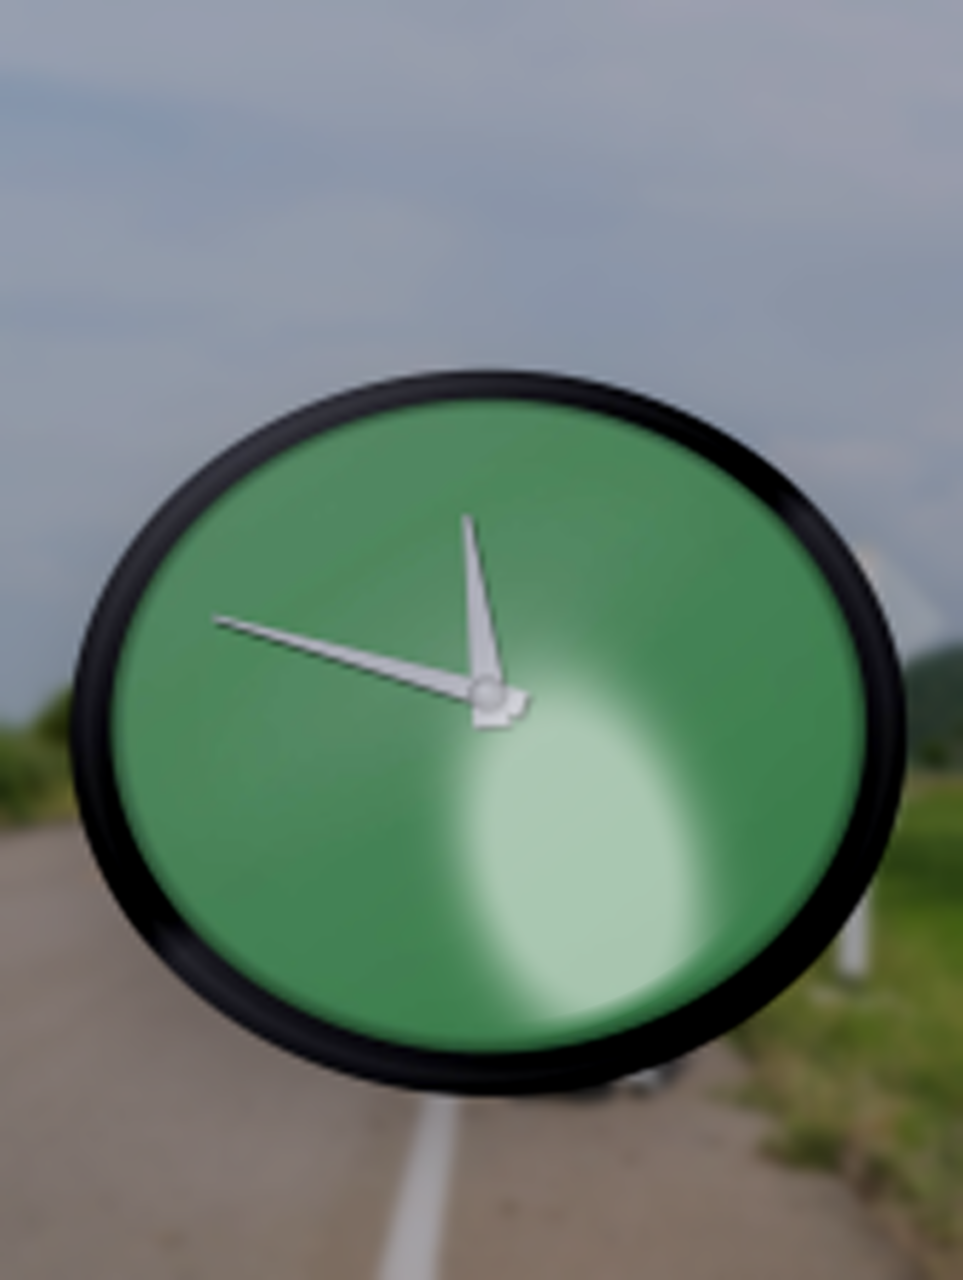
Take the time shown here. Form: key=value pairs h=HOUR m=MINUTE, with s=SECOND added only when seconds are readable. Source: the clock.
h=11 m=48
